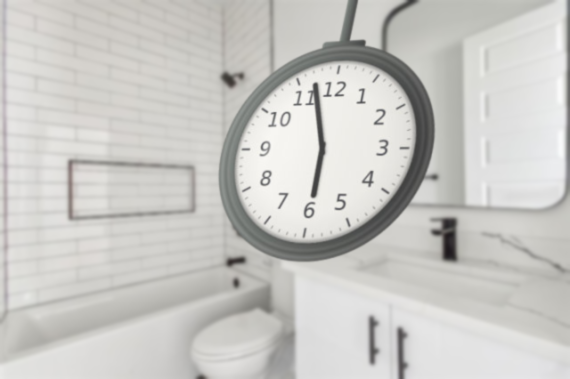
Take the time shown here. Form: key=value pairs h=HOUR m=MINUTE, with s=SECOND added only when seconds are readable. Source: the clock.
h=5 m=57
